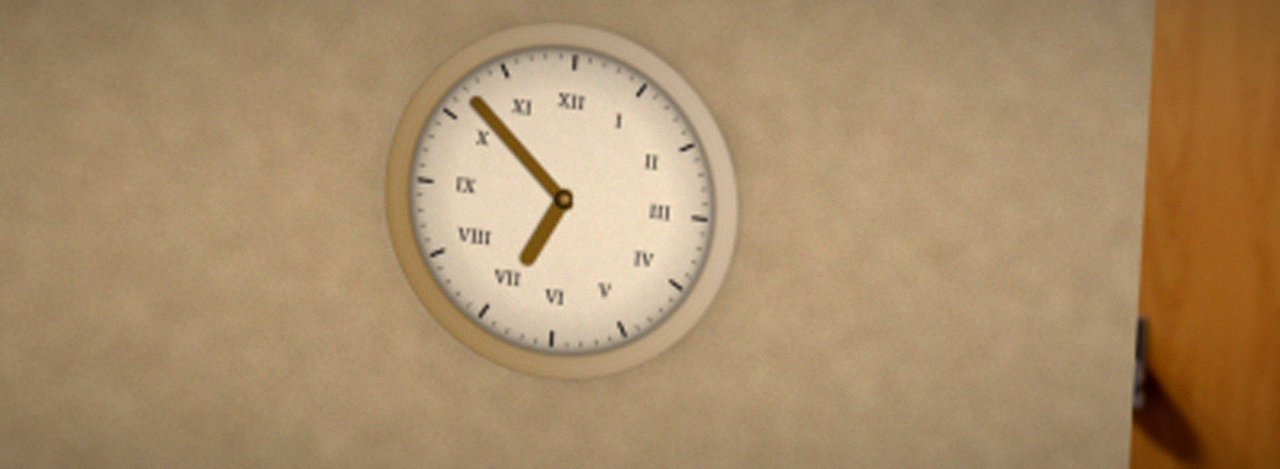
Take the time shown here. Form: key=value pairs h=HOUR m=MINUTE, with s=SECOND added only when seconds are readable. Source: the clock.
h=6 m=52
